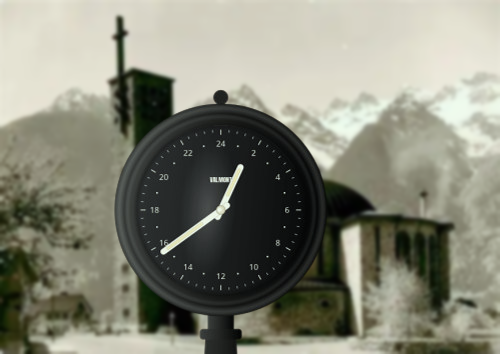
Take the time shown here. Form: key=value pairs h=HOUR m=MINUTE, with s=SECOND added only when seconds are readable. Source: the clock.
h=1 m=39
